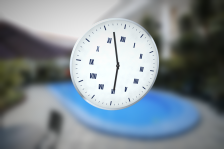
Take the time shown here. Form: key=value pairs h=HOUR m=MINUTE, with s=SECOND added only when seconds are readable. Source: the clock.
h=5 m=57
